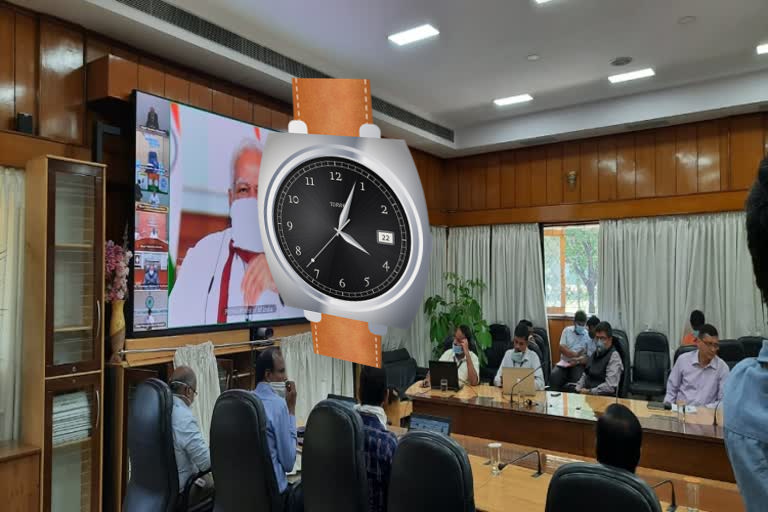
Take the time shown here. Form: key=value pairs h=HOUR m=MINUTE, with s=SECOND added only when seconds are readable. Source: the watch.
h=4 m=3 s=37
